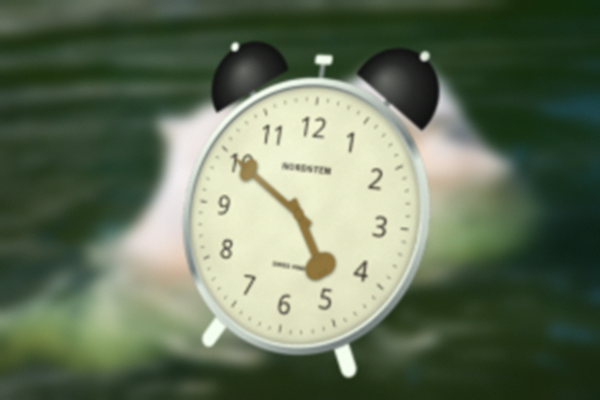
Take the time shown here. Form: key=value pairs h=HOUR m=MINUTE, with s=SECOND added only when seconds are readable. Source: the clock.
h=4 m=50
